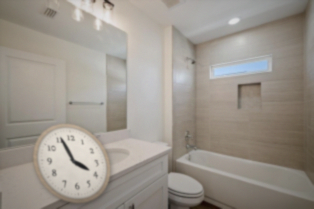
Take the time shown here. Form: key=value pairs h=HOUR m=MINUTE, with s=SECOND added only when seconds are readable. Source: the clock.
h=3 m=56
